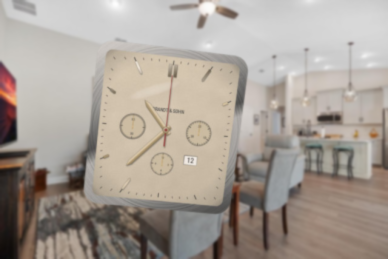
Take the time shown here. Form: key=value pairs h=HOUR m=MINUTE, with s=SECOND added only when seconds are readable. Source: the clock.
h=10 m=37
